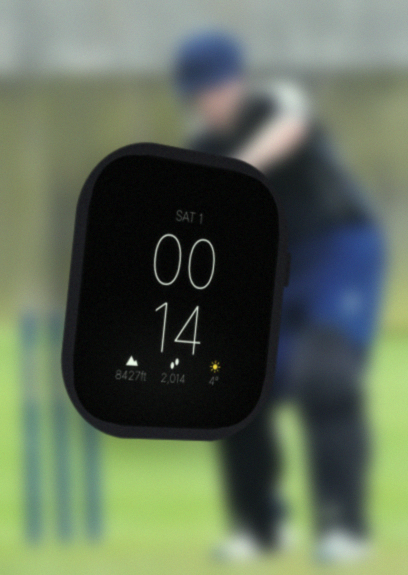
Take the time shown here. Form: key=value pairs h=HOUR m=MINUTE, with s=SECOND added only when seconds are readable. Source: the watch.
h=0 m=14
